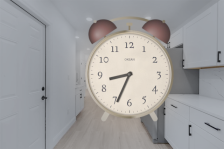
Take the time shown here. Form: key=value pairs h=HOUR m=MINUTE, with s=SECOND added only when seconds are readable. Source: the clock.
h=8 m=34
